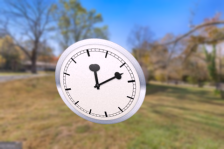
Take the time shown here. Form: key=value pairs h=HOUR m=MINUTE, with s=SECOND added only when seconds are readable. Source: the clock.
h=12 m=12
